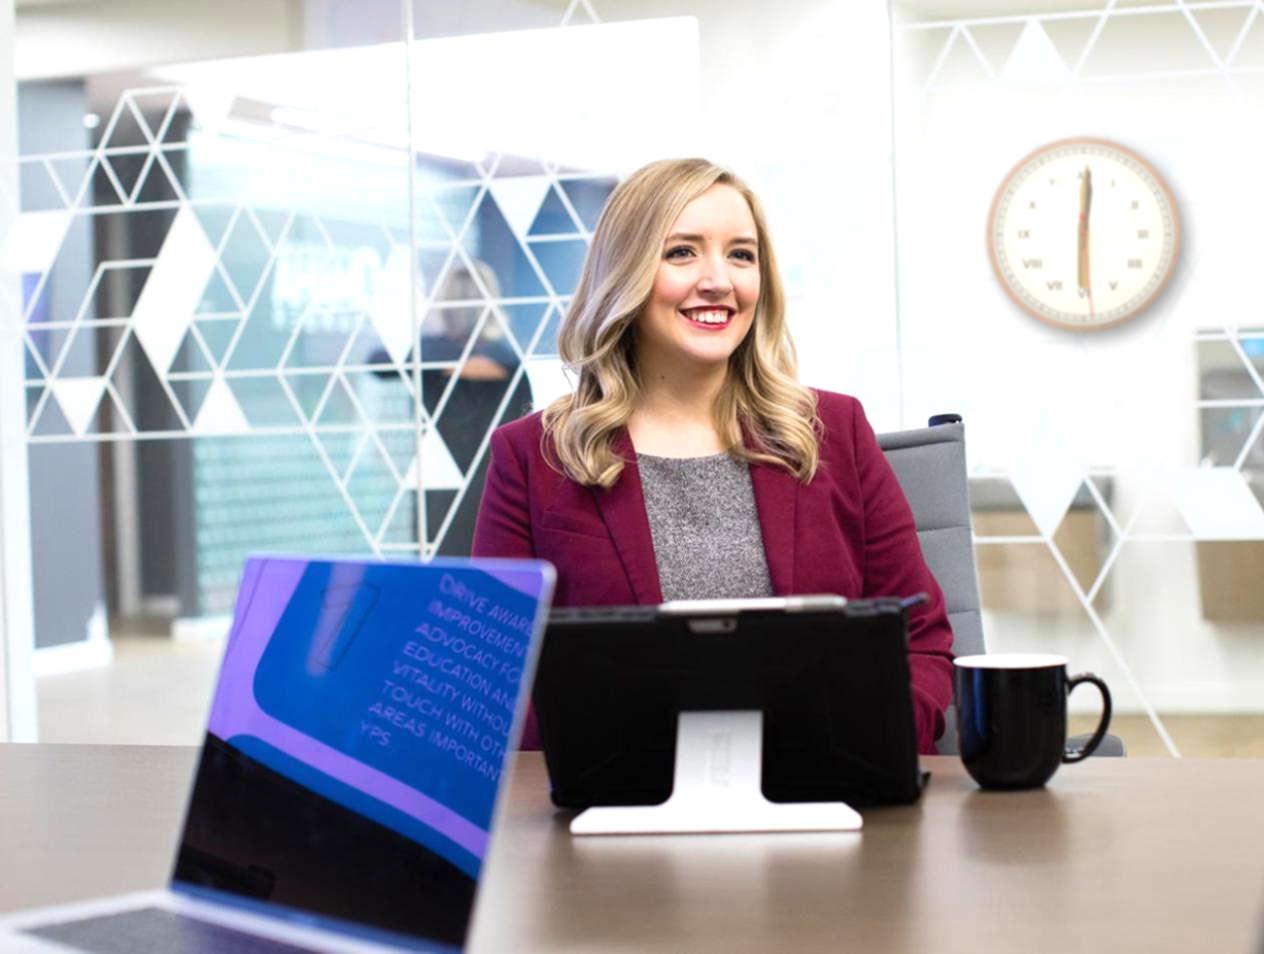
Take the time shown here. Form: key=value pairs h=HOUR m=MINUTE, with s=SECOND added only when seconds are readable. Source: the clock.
h=6 m=0 s=29
